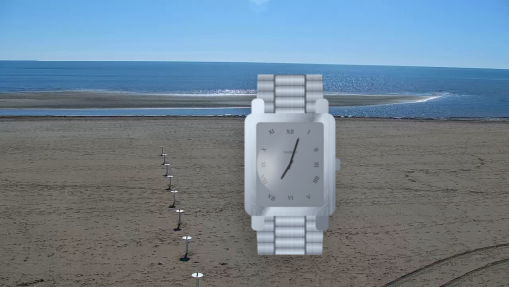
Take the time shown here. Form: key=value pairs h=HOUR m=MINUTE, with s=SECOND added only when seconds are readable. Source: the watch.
h=7 m=3
